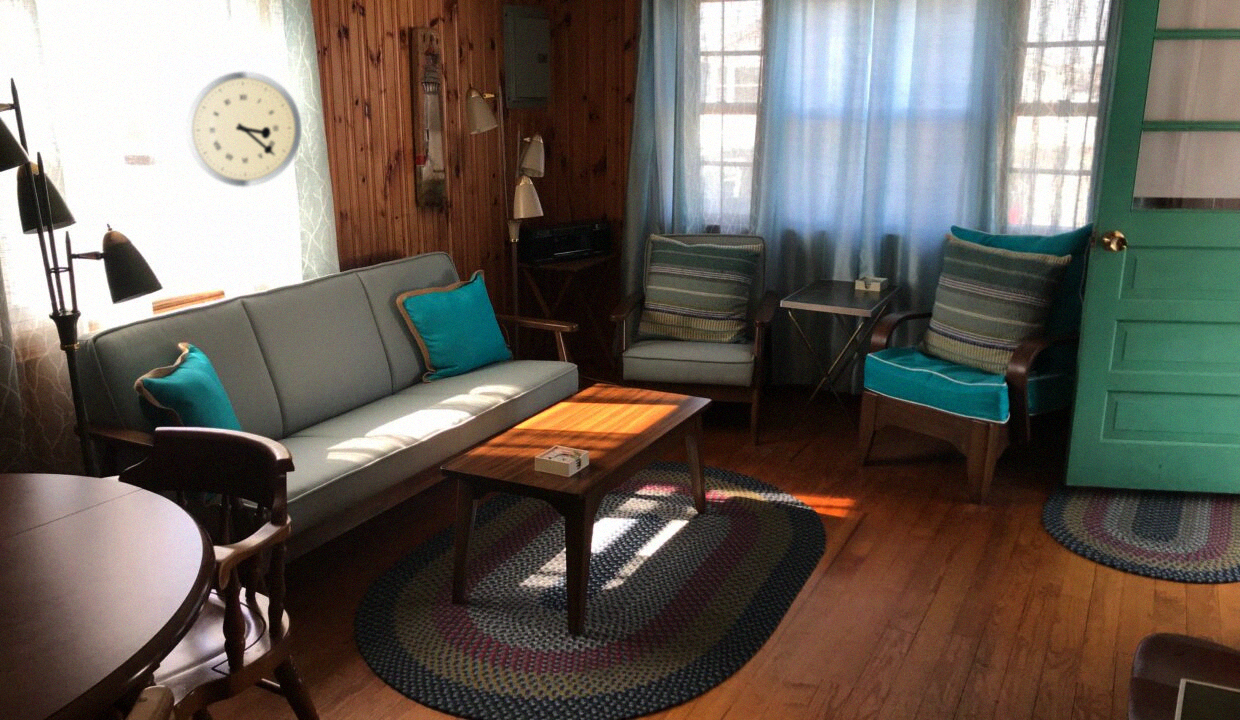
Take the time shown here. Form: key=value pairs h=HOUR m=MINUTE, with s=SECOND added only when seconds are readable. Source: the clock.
h=3 m=22
